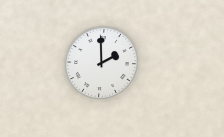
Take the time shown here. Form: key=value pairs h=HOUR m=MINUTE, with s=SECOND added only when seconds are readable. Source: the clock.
h=1 m=59
